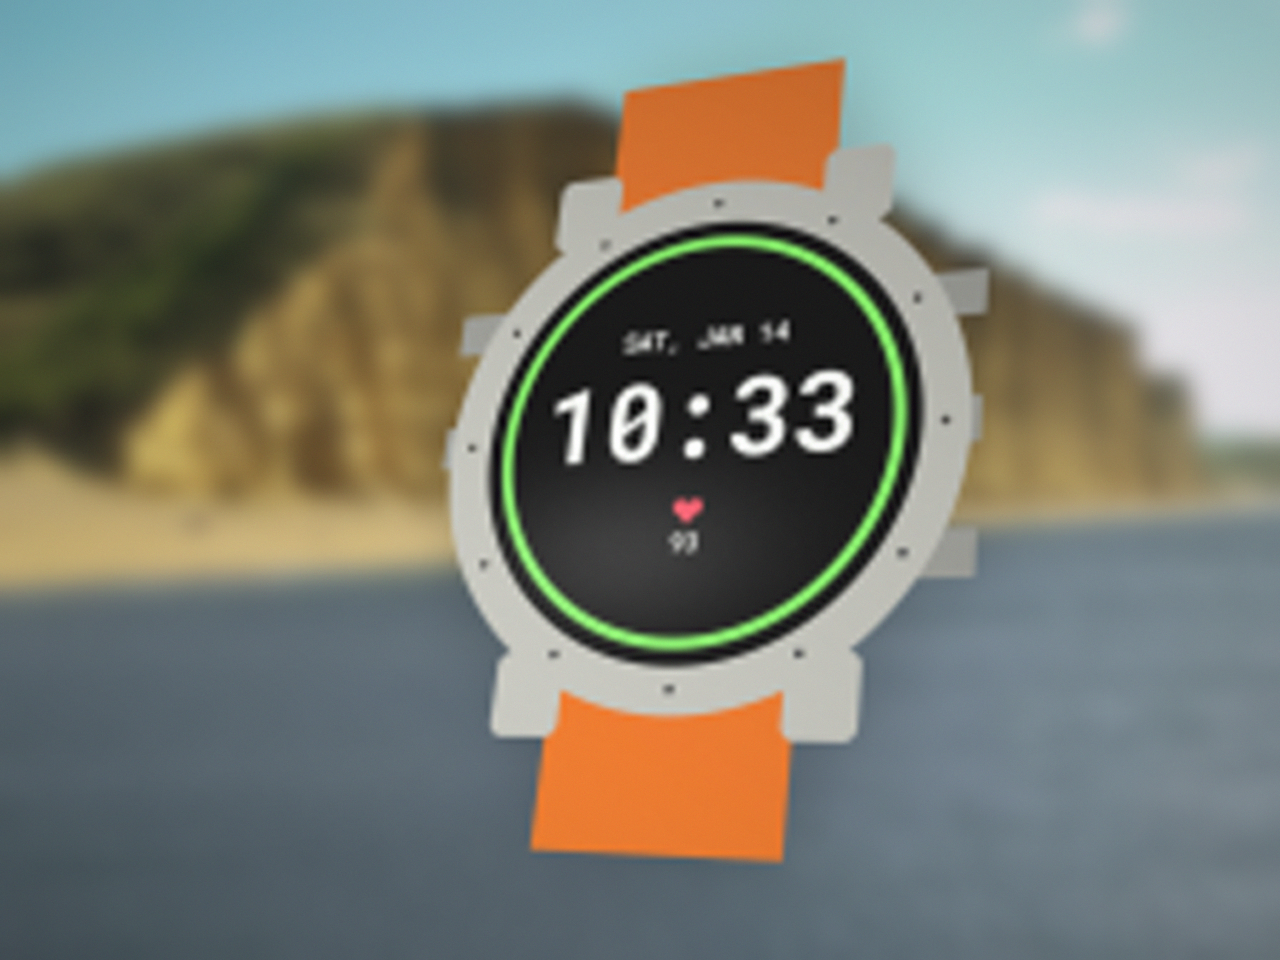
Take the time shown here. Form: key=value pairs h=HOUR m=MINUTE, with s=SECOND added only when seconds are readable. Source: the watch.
h=10 m=33
